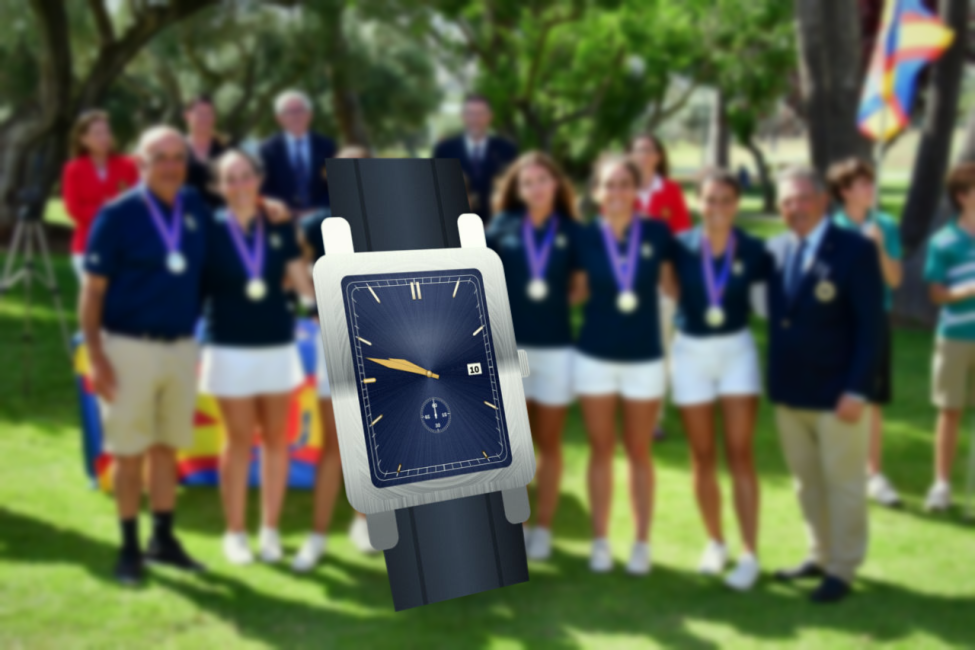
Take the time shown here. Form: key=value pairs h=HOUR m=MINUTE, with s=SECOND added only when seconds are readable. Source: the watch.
h=9 m=48
